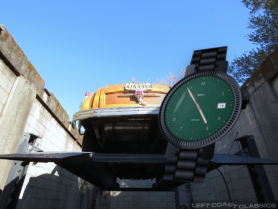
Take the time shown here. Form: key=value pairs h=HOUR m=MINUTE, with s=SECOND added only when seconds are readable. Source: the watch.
h=4 m=54
